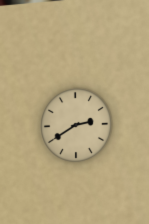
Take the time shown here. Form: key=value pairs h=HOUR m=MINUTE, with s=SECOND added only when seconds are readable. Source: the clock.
h=2 m=40
